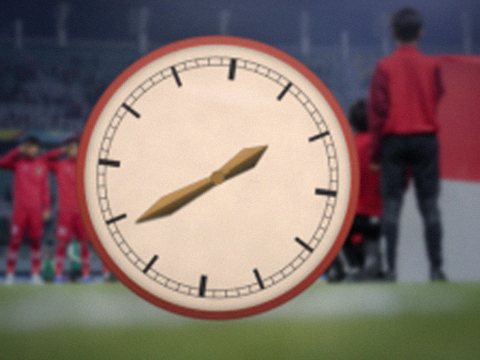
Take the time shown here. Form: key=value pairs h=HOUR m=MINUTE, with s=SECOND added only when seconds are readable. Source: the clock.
h=1 m=39
